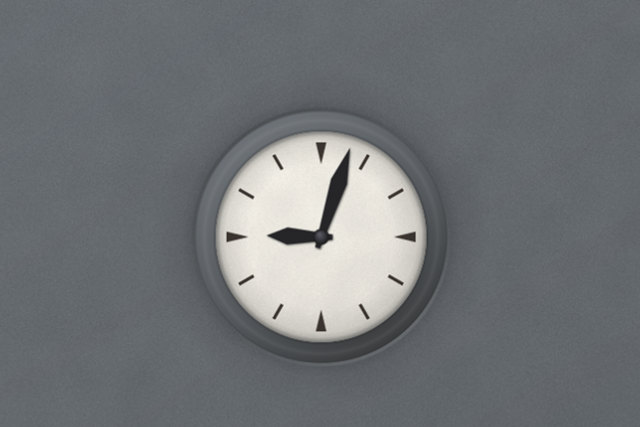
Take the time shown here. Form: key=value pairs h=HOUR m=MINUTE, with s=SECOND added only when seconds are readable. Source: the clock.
h=9 m=3
